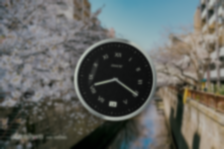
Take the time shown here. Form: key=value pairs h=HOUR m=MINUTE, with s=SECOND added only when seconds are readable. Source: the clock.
h=8 m=20
